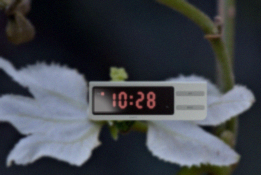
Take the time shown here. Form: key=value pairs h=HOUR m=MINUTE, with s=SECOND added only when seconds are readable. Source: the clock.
h=10 m=28
